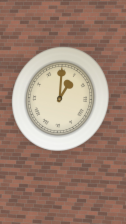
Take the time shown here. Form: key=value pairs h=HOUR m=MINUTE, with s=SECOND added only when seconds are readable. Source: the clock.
h=1 m=0
